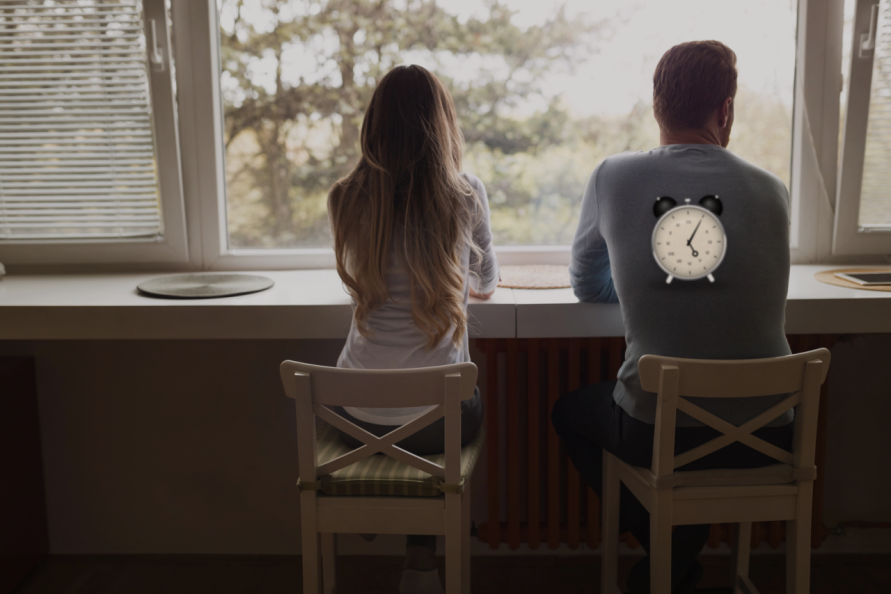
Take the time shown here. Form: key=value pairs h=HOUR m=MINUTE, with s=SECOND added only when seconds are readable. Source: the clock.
h=5 m=5
